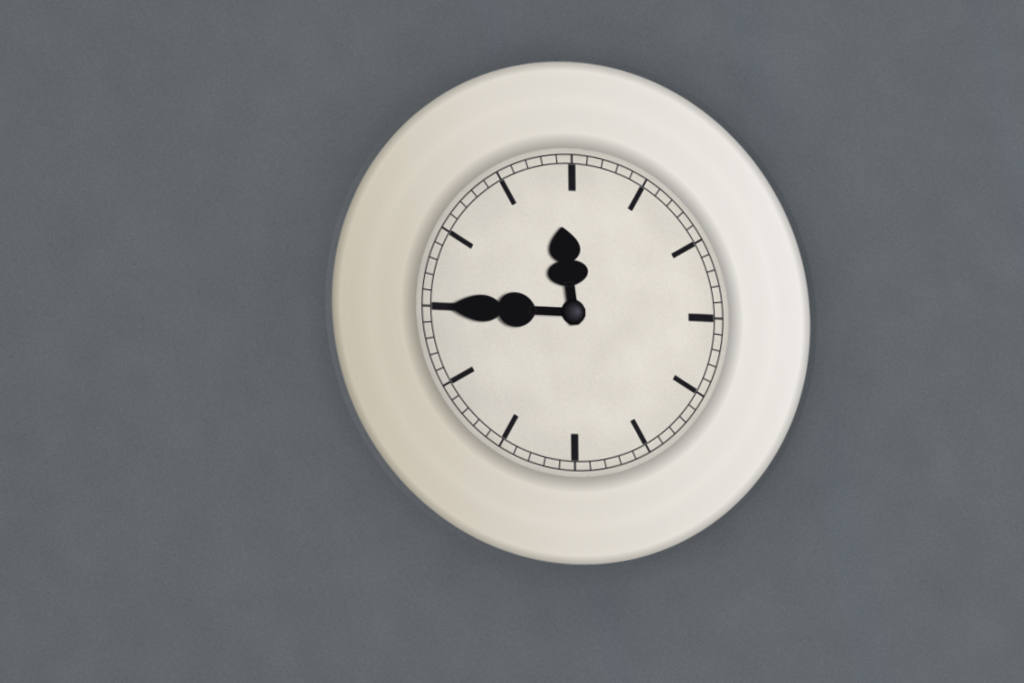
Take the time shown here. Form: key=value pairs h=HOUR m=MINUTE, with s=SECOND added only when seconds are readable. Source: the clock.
h=11 m=45
